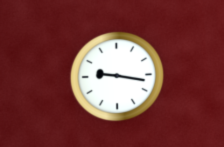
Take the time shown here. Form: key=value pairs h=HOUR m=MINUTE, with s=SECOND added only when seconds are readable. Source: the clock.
h=9 m=17
